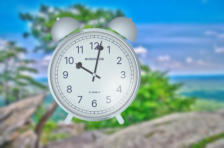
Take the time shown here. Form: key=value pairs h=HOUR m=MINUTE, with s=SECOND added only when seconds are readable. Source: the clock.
h=10 m=2
